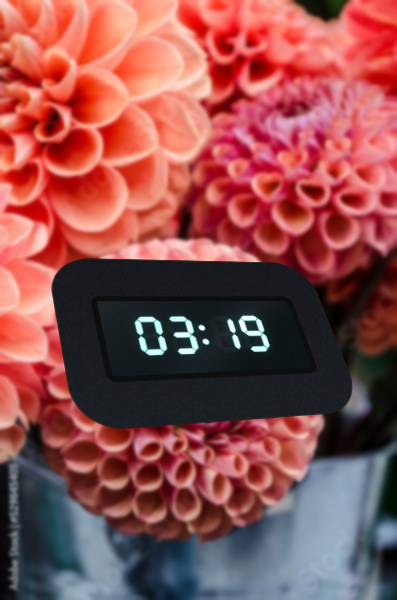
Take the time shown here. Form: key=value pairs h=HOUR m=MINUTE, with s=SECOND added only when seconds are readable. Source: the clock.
h=3 m=19
